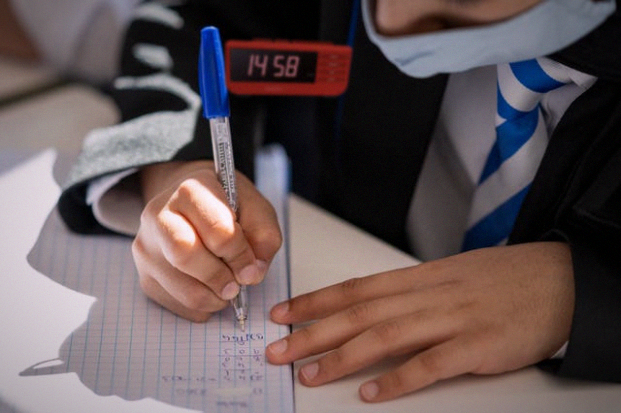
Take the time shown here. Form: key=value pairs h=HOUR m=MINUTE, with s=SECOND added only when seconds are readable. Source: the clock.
h=14 m=58
